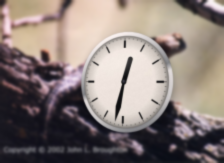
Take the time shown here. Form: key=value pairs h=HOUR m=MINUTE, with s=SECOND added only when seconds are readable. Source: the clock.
h=12 m=32
